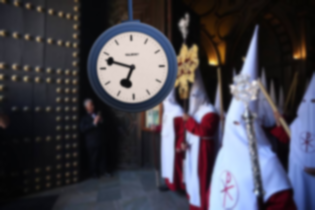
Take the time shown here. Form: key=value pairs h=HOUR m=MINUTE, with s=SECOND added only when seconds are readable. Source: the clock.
h=6 m=48
